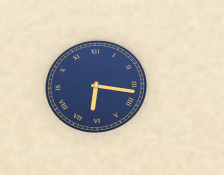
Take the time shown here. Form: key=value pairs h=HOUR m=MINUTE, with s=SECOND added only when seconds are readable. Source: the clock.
h=6 m=17
